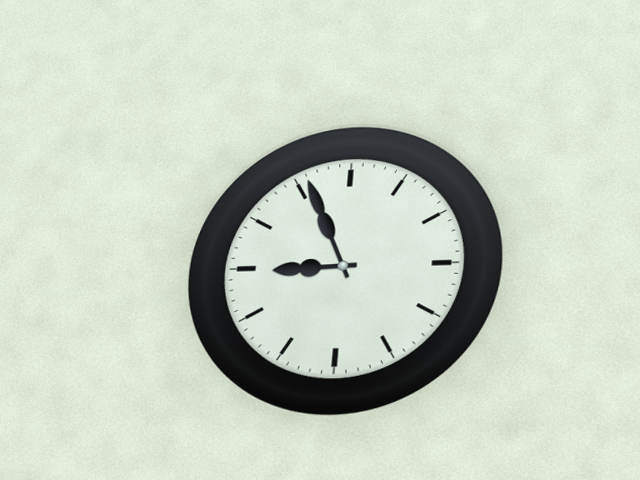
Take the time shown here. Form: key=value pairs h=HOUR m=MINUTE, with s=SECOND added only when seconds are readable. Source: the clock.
h=8 m=56
